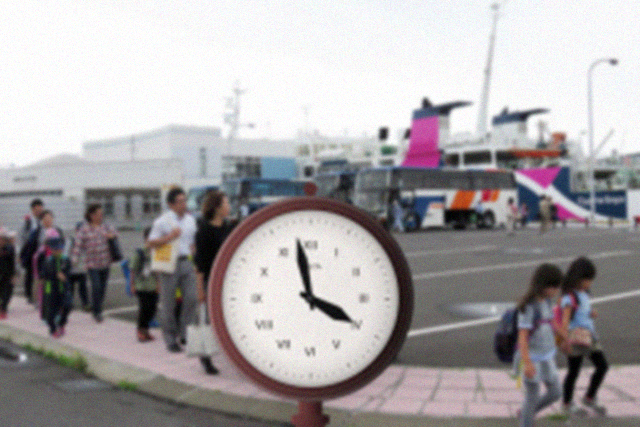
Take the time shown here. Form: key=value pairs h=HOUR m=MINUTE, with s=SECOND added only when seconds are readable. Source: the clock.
h=3 m=58
